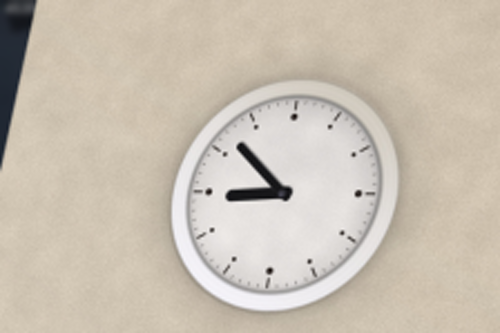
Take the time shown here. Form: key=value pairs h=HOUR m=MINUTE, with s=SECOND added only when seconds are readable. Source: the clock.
h=8 m=52
